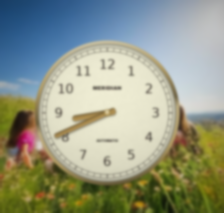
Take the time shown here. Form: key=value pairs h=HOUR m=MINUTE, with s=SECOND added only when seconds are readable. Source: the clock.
h=8 m=41
